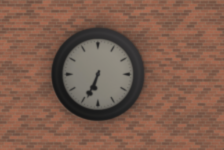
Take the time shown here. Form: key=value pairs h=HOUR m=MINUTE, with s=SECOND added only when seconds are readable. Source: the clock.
h=6 m=34
